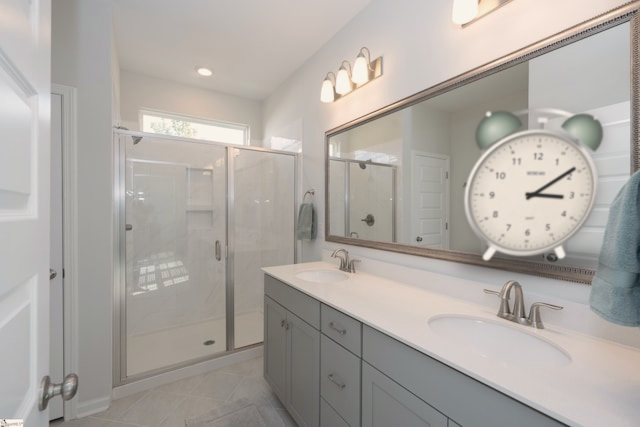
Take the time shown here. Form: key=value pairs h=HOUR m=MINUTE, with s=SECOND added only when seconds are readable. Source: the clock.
h=3 m=9
